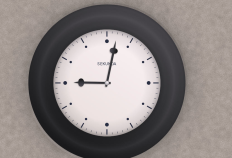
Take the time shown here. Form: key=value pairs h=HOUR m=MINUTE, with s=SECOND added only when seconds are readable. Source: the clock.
h=9 m=2
